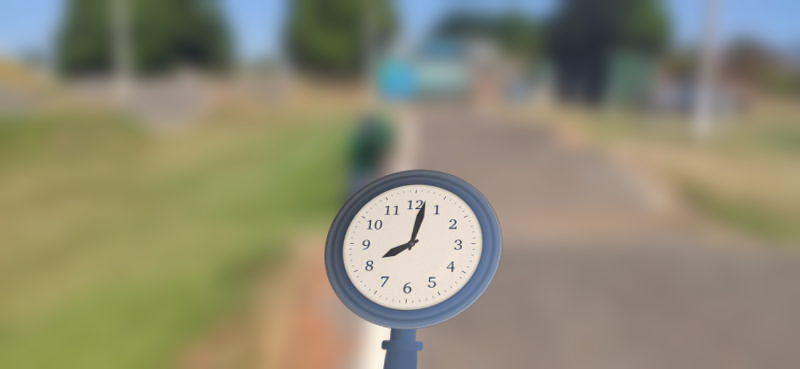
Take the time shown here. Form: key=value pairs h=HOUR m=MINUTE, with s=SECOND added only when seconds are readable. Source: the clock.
h=8 m=2
